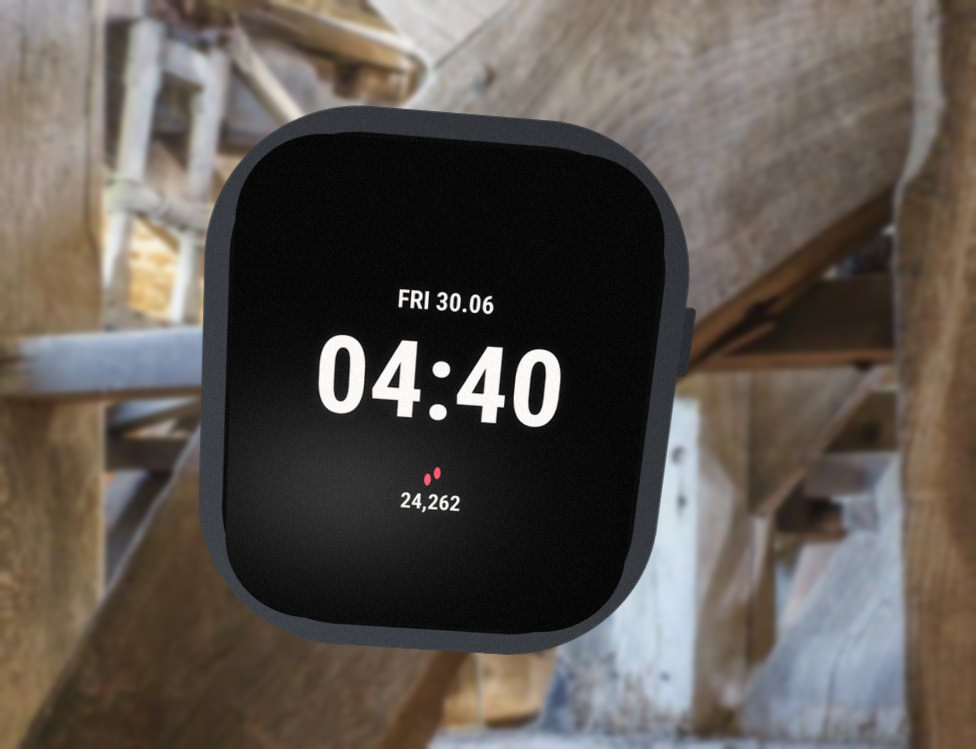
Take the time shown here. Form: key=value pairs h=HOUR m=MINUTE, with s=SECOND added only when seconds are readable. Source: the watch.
h=4 m=40
